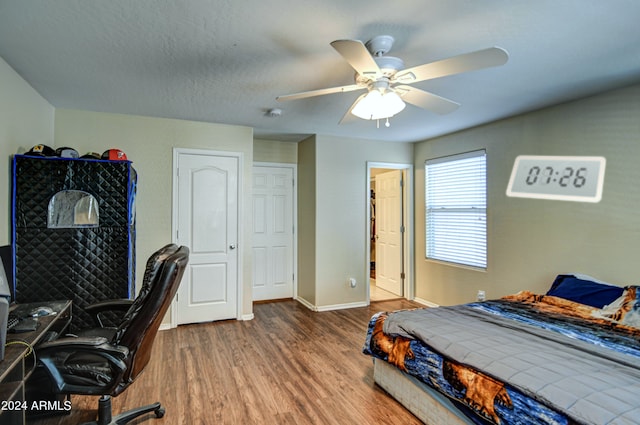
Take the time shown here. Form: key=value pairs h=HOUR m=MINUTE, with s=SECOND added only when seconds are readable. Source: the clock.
h=7 m=26
